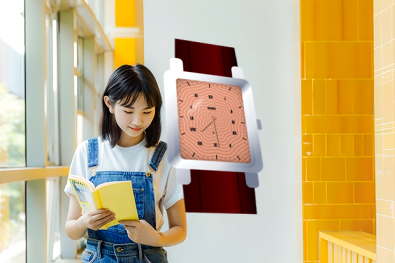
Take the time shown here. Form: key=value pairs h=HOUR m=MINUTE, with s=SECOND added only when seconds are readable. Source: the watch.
h=7 m=29
